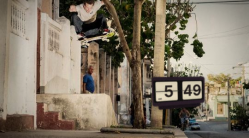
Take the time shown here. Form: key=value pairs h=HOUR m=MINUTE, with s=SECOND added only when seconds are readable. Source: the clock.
h=5 m=49
